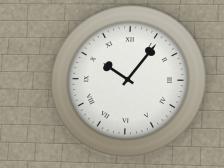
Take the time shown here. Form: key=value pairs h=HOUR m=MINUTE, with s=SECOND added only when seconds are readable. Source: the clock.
h=10 m=6
